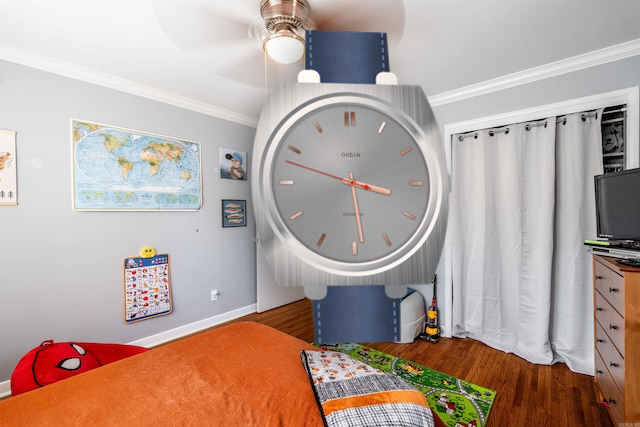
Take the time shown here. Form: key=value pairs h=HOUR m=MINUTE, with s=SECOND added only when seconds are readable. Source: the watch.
h=3 m=28 s=48
